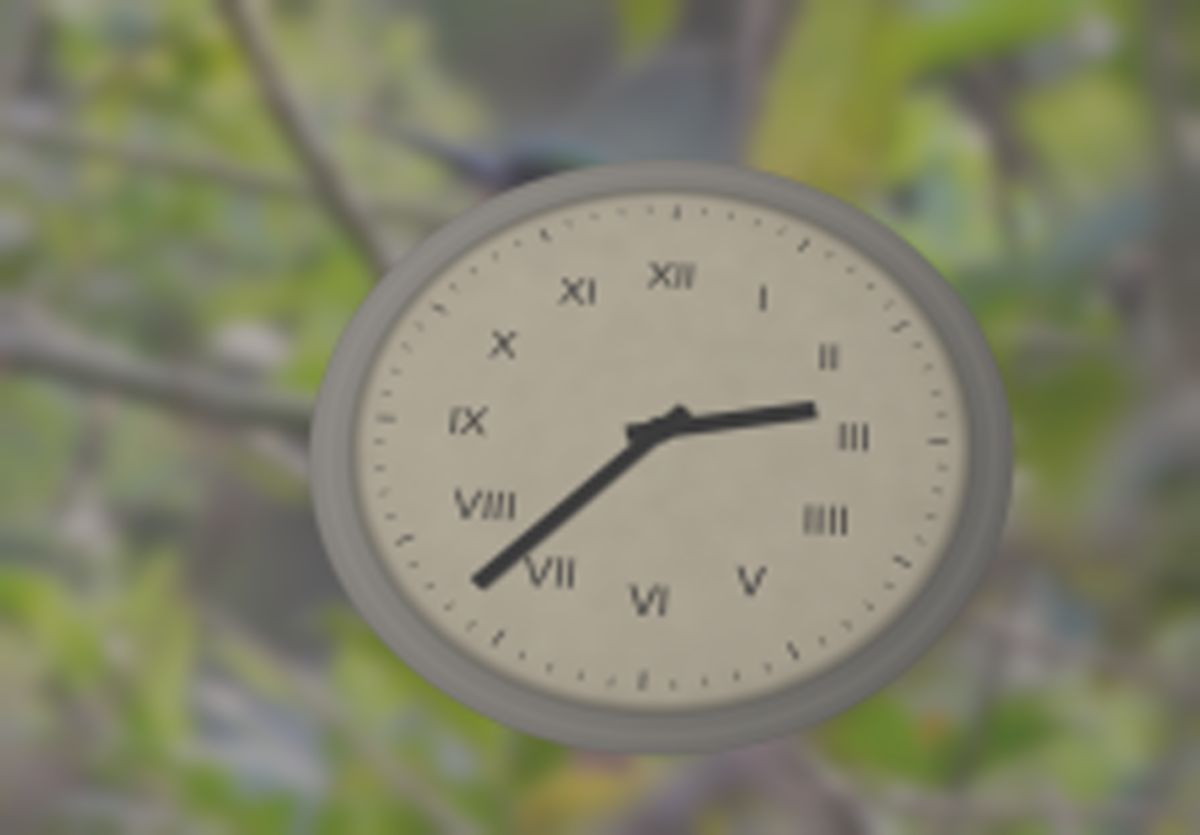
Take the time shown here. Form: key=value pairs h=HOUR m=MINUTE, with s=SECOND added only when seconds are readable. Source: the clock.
h=2 m=37
